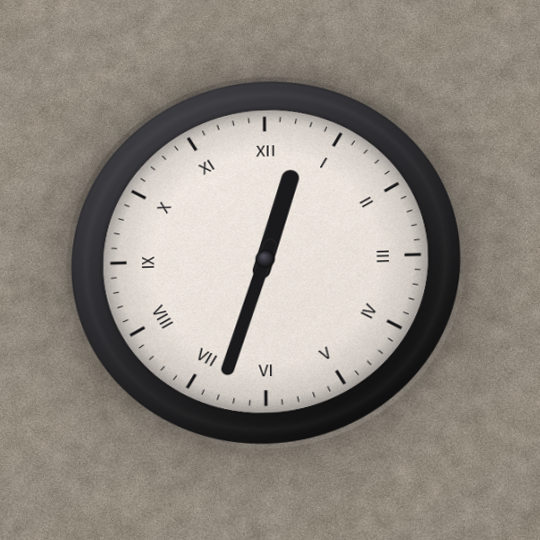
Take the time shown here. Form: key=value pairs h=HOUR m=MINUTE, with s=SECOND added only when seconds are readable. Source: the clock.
h=12 m=33
